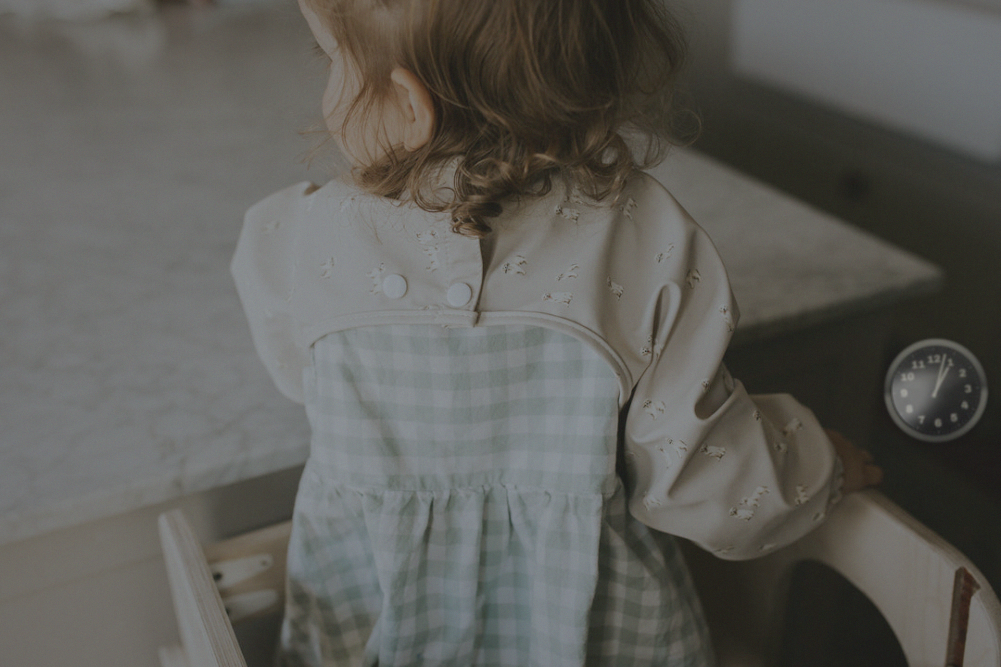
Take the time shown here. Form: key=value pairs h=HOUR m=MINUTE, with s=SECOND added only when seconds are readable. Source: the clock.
h=1 m=3
